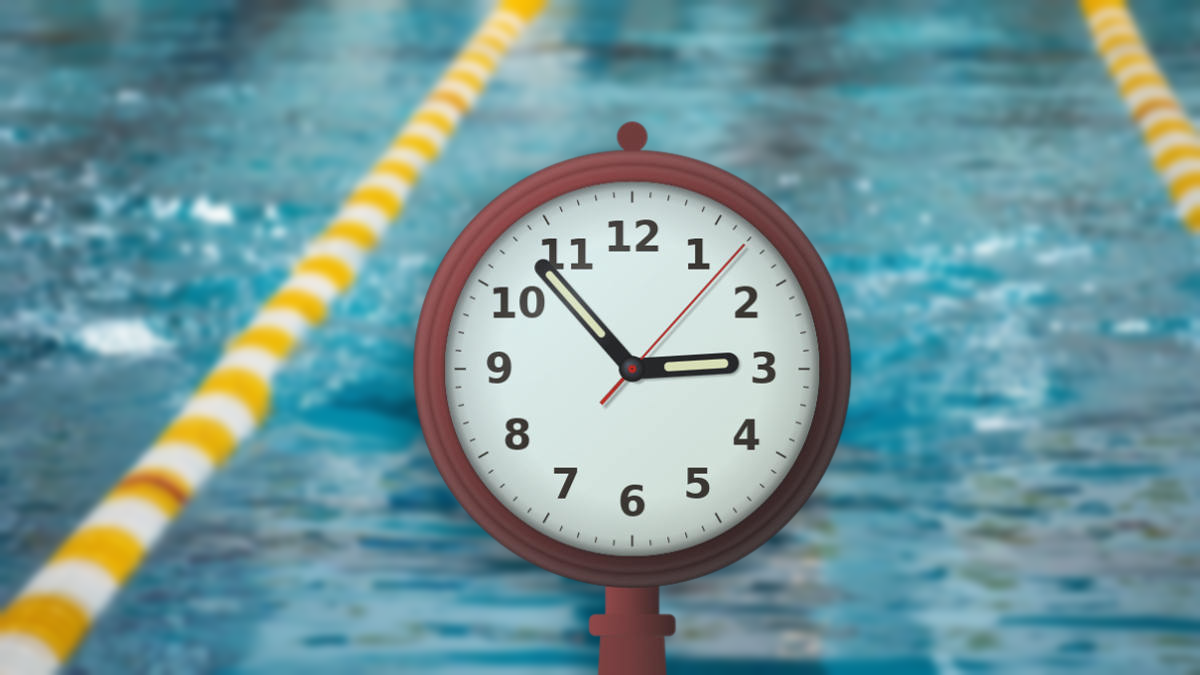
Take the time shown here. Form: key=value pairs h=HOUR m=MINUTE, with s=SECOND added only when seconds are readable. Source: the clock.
h=2 m=53 s=7
